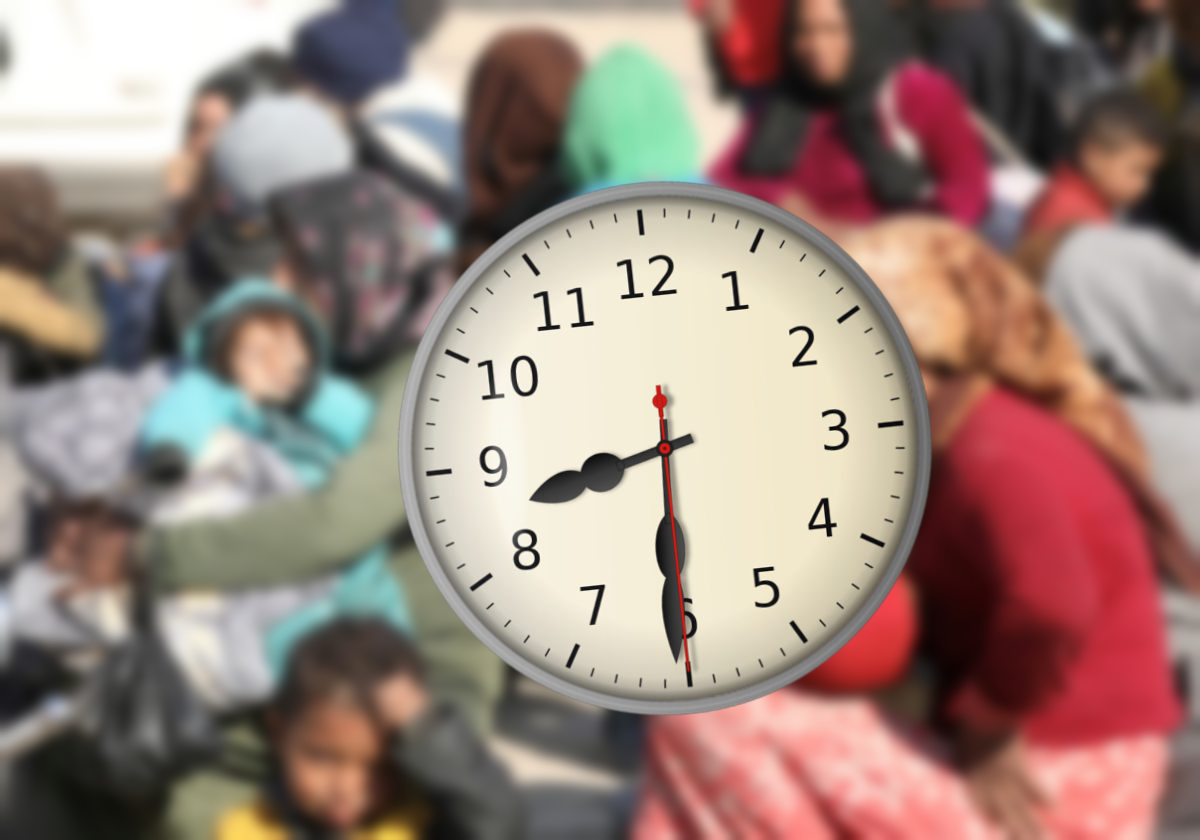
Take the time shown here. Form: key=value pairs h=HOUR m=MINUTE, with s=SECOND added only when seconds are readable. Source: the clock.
h=8 m=30 s=30
